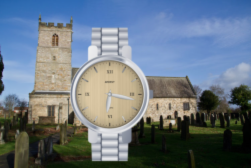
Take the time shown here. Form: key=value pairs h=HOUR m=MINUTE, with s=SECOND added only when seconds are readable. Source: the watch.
h=6 m=17
